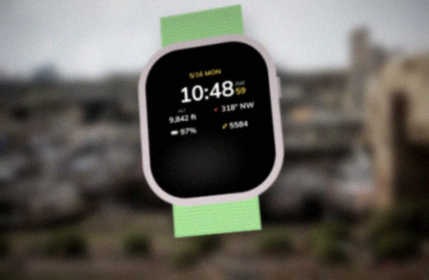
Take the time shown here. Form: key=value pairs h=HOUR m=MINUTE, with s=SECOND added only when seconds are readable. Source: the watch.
h=10 m=48
